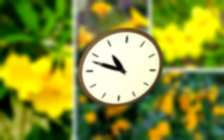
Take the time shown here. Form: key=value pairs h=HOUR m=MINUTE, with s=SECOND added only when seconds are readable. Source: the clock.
h=10 m=48
